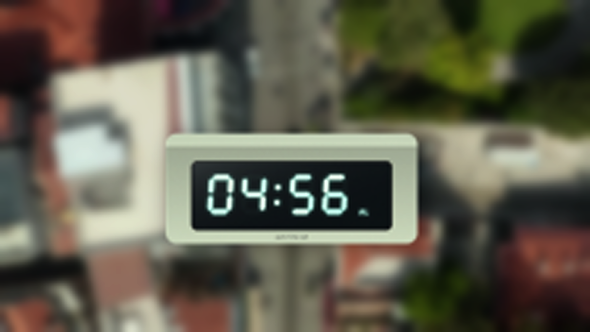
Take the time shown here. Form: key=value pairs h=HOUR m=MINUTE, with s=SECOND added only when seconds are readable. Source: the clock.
h=4 m=56
